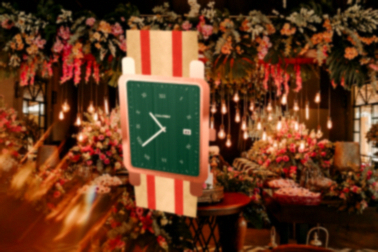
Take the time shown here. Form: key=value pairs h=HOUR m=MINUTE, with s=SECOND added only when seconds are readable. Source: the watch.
h=10 m=38
